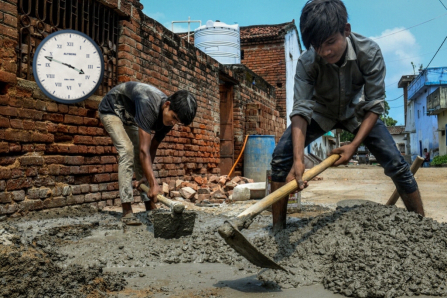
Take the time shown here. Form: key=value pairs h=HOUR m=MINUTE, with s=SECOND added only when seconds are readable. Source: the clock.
h=3 m=48
